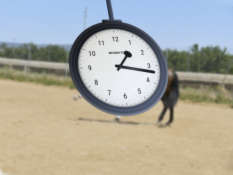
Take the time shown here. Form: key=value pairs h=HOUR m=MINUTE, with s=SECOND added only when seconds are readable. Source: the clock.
h=1 m=17
